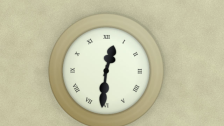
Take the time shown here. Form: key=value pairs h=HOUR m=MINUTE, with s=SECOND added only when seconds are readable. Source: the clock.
h=12 m=31
